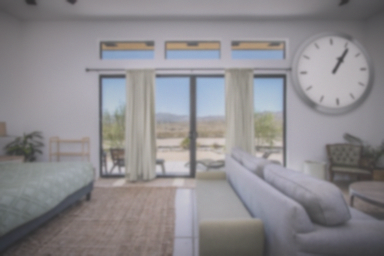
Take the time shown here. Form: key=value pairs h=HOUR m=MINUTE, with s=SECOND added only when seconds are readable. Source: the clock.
h=1 m=6
